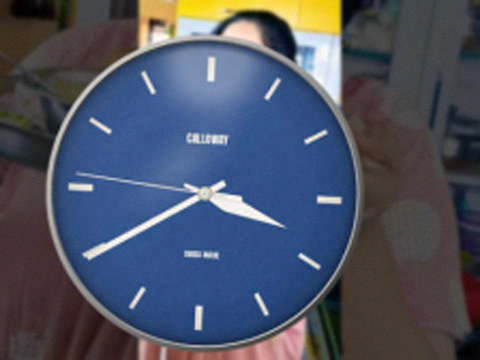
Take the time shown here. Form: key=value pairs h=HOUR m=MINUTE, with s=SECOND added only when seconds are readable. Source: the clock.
h=3 m=39 s=46
